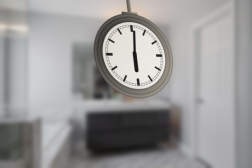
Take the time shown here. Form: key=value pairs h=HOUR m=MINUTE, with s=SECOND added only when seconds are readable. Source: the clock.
h=6 m=1
